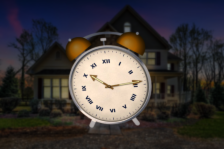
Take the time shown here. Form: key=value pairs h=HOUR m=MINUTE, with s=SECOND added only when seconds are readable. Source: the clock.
h=10 m=14
